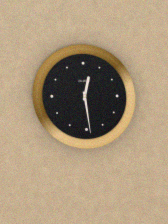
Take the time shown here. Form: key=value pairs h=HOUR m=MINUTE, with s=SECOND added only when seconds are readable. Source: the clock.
h=12 m=29
